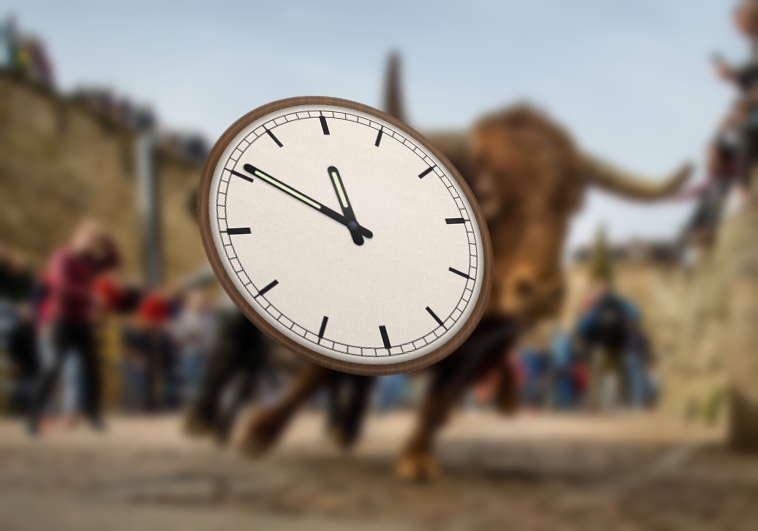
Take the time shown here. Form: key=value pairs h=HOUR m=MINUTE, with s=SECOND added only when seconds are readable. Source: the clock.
h=11 m=51
